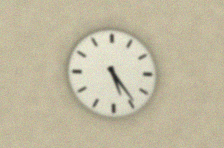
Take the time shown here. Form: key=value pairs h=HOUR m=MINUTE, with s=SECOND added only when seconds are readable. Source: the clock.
h=5 m=24
